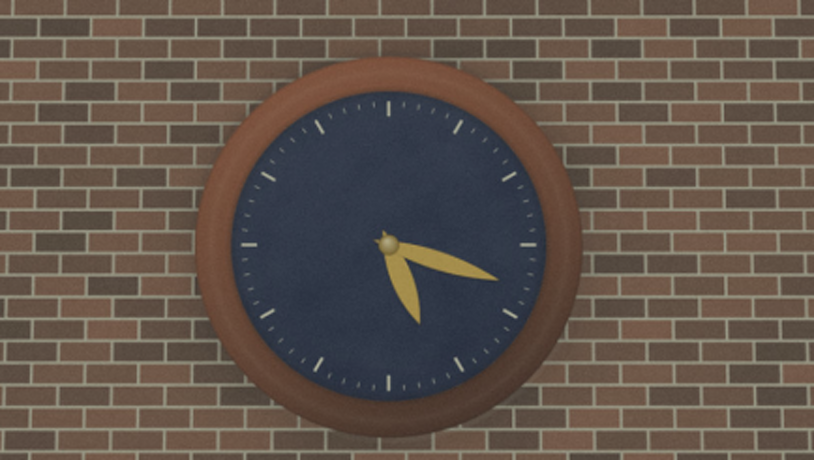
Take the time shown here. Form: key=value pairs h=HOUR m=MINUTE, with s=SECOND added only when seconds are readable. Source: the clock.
h=5 m=18
